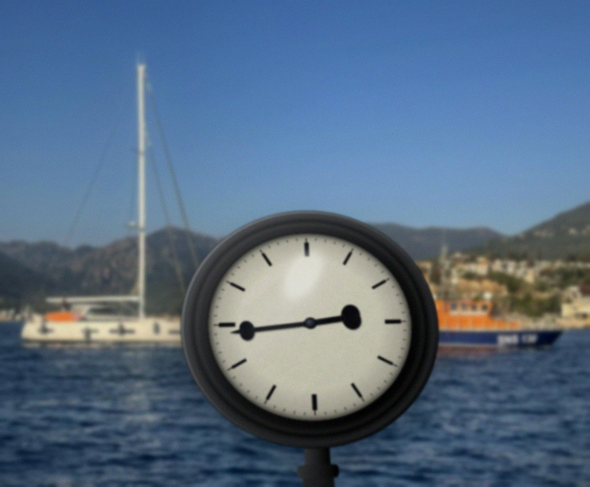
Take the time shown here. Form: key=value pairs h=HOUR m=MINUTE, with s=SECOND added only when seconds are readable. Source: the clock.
h=2 m=44
